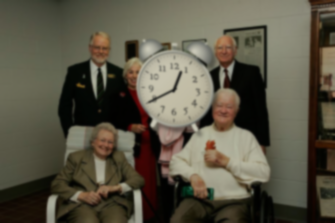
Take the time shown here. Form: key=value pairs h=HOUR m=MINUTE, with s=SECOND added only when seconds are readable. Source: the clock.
h=12 m=40
